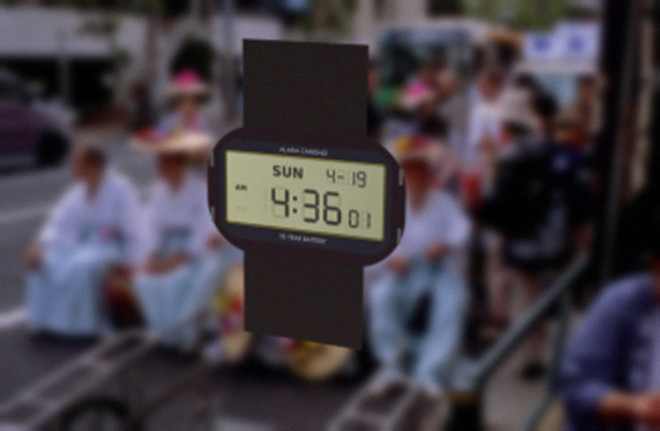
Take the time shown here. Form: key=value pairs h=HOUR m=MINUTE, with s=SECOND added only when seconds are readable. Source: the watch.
h=4 m=36 s=1
